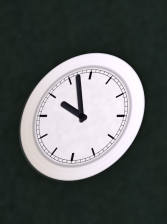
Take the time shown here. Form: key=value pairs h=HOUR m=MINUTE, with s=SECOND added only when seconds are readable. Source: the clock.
h=9 m=57
